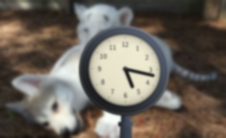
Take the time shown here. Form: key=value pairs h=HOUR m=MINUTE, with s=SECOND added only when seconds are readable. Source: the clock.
h=5 m=17
